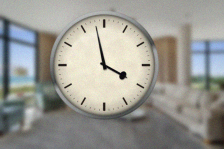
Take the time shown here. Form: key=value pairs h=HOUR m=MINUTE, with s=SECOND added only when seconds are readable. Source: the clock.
h=3 m=58
